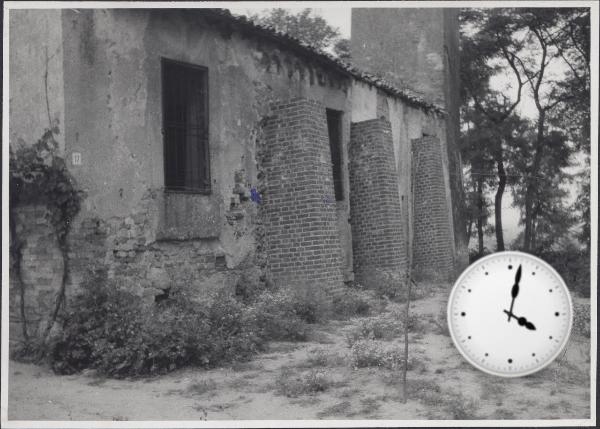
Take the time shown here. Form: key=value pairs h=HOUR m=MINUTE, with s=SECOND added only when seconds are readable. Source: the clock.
h=4 m=2
